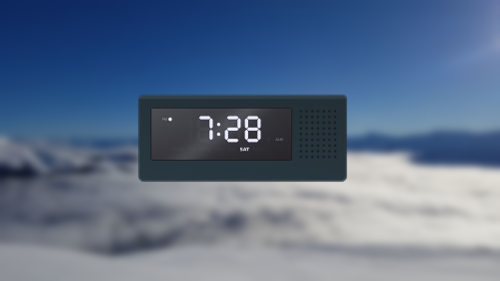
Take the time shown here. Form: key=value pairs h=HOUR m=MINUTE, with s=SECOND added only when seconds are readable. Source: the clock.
h=7 m=28
